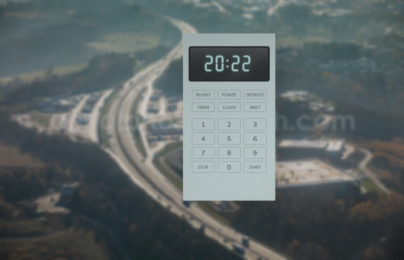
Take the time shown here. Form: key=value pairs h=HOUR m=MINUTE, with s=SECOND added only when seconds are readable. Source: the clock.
h=20 m=22
